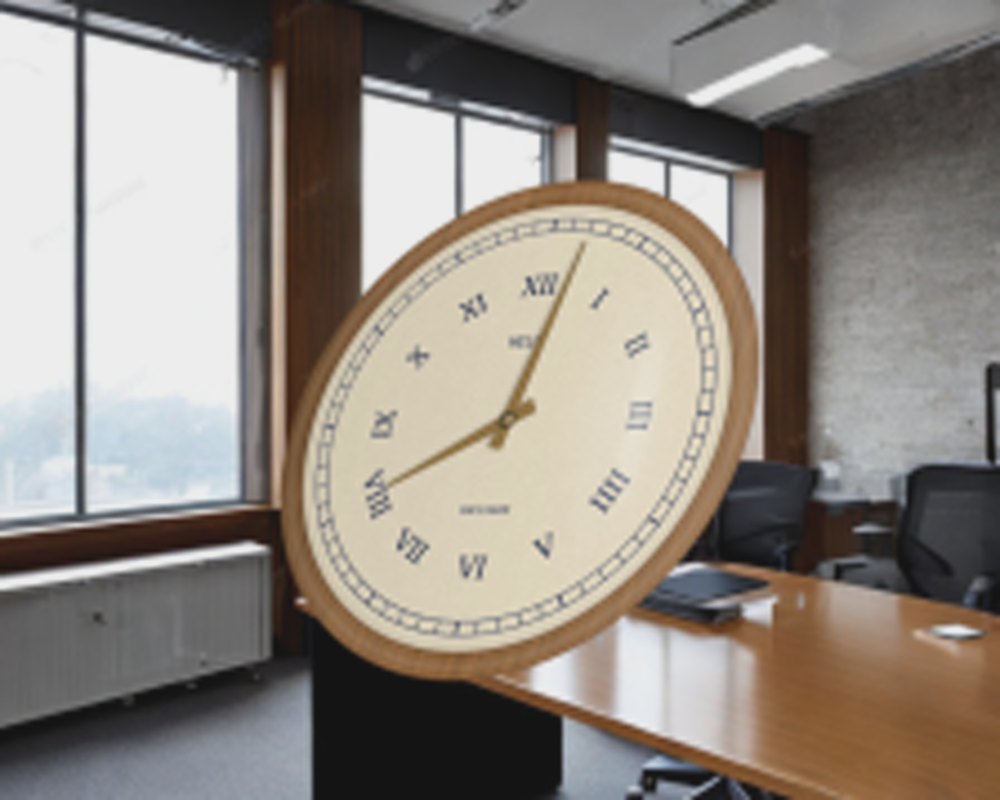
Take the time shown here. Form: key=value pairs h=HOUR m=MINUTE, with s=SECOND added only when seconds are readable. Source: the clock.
h=8 m=2
